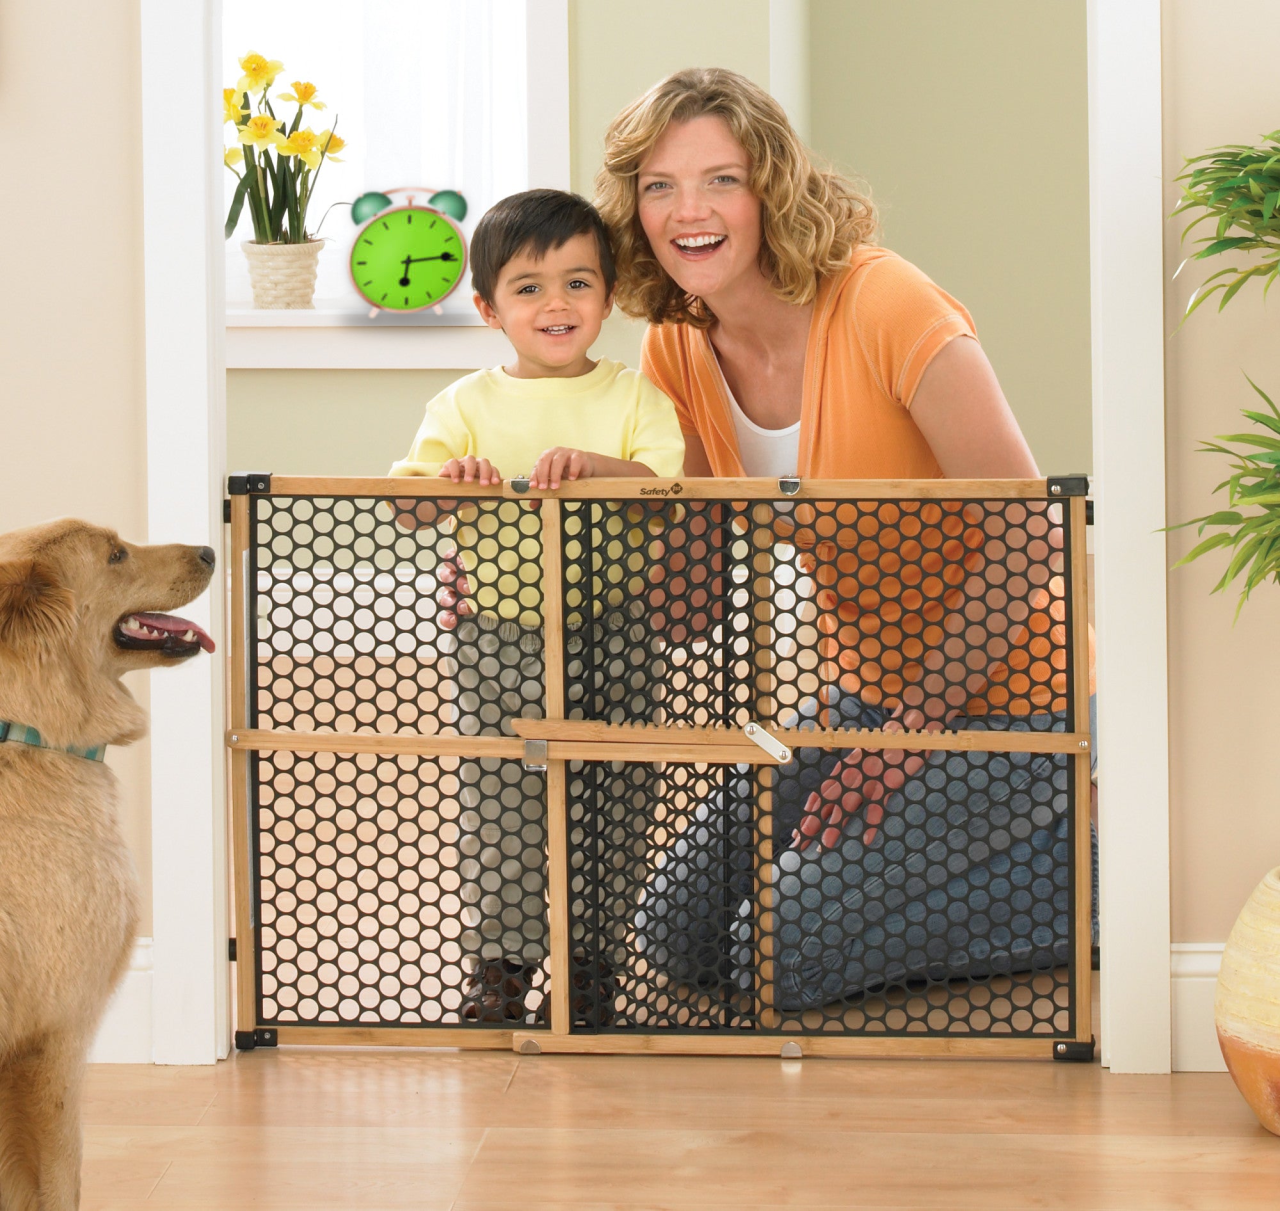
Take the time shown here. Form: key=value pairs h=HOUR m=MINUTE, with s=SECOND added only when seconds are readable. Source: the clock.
h=6 m=14
